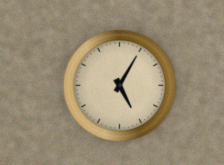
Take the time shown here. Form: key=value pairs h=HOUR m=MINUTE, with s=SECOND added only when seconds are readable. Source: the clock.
h=5 m=5
